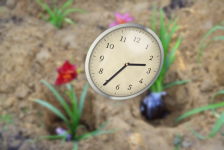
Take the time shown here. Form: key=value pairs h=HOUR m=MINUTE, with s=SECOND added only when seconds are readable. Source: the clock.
h=2 m=35
